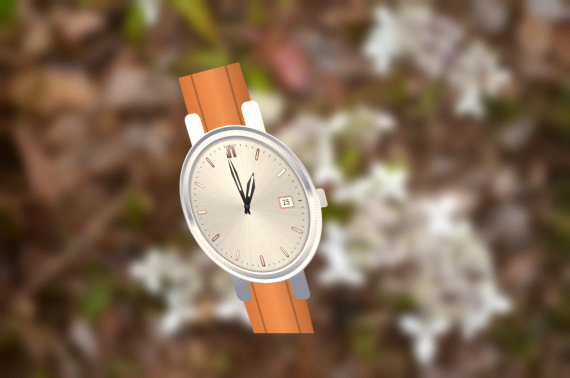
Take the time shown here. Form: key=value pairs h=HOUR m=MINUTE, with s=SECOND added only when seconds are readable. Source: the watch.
h=12 m=59
